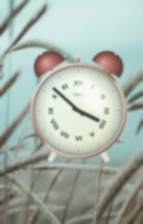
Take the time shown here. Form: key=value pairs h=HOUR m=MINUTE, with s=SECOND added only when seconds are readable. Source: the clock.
h=3 m=52
